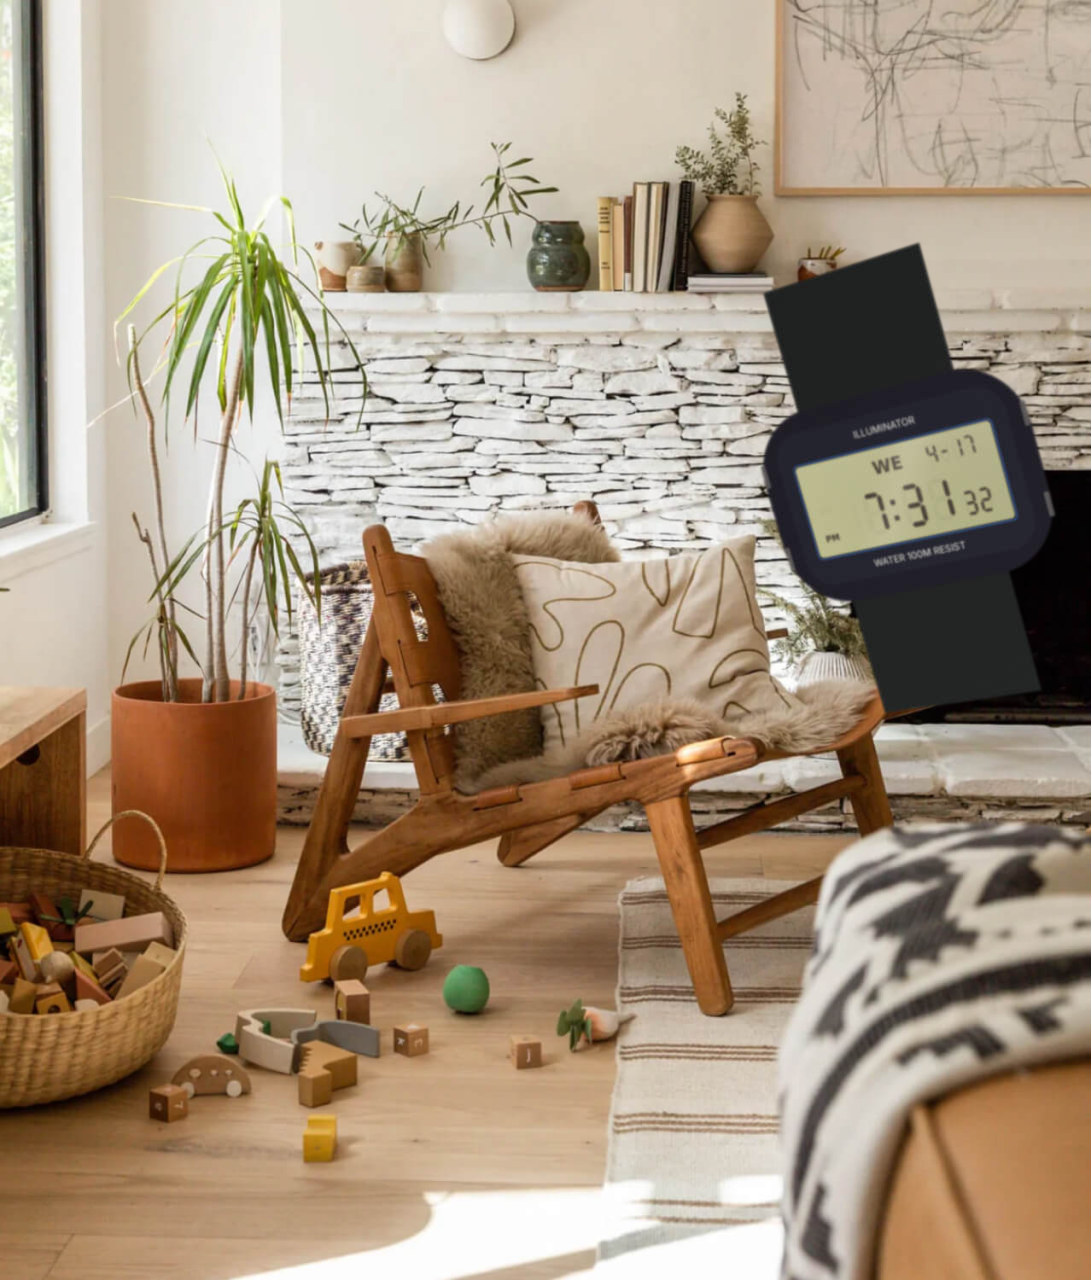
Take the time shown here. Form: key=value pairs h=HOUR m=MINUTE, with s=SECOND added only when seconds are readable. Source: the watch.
h=7 m=31 s=32
